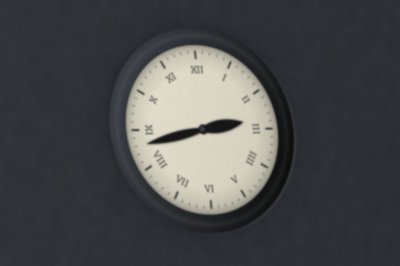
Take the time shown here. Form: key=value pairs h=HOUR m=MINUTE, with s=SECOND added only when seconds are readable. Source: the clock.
h=2 m=43
